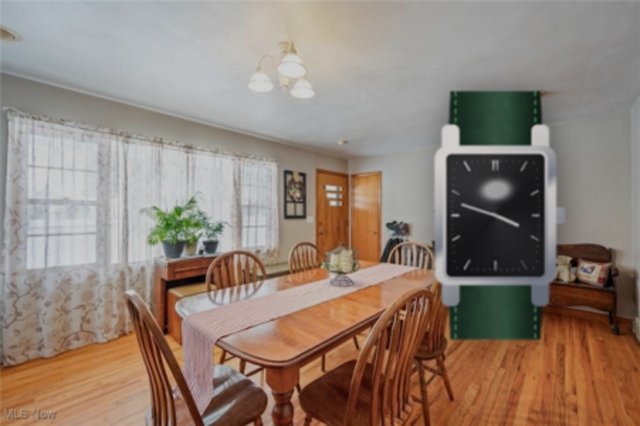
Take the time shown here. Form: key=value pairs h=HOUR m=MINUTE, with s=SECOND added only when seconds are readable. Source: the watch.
h=3 m=48
